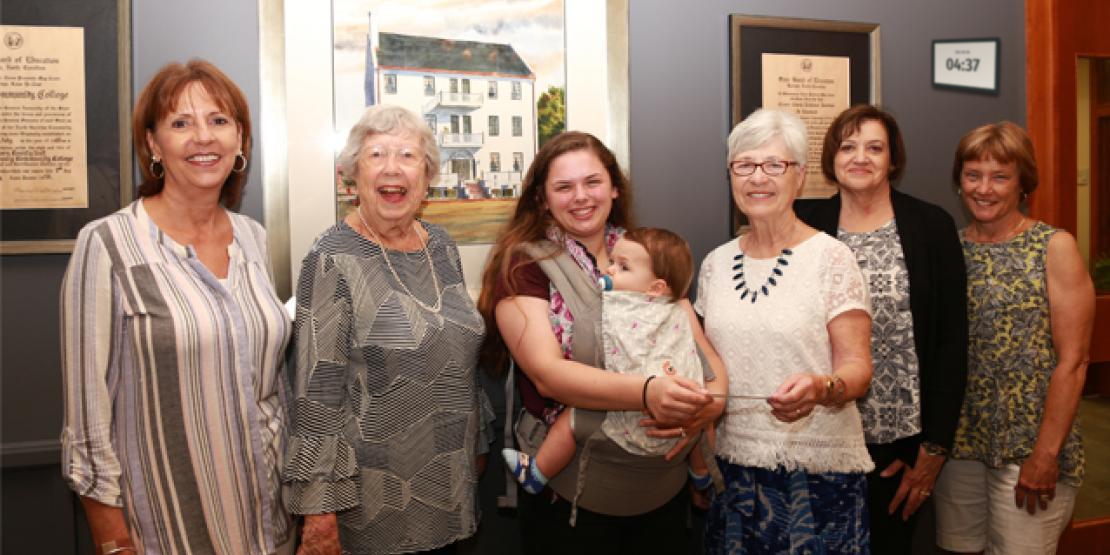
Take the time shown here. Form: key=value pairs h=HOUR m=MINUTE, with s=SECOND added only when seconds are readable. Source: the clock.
h=4 m=37
